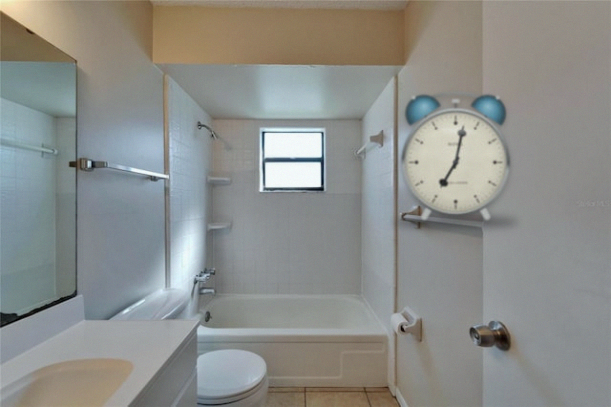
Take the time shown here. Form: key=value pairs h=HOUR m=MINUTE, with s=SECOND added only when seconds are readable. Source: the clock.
h=7 m=2
